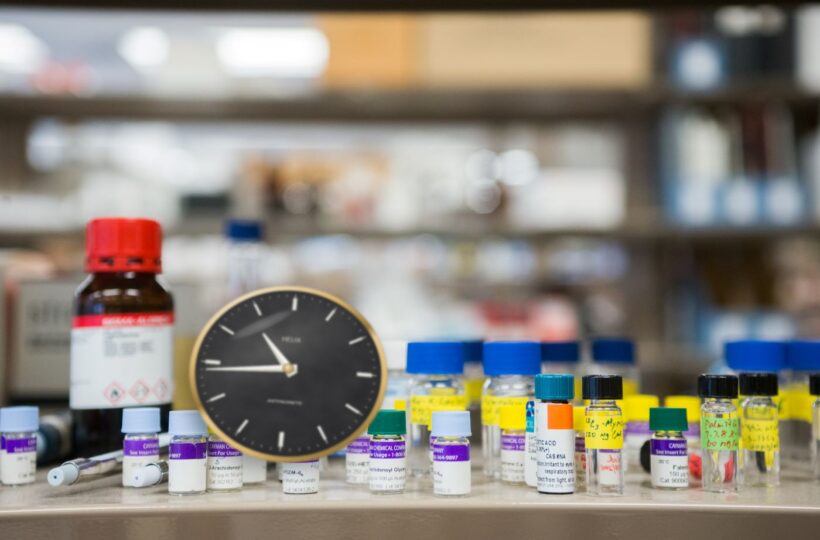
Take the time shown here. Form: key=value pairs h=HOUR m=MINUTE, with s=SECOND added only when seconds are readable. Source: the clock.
h=10 m=44
